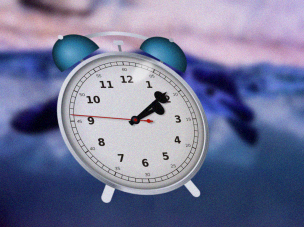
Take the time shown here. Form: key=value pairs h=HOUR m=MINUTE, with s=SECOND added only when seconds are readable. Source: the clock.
h=2 m=8 s=46
